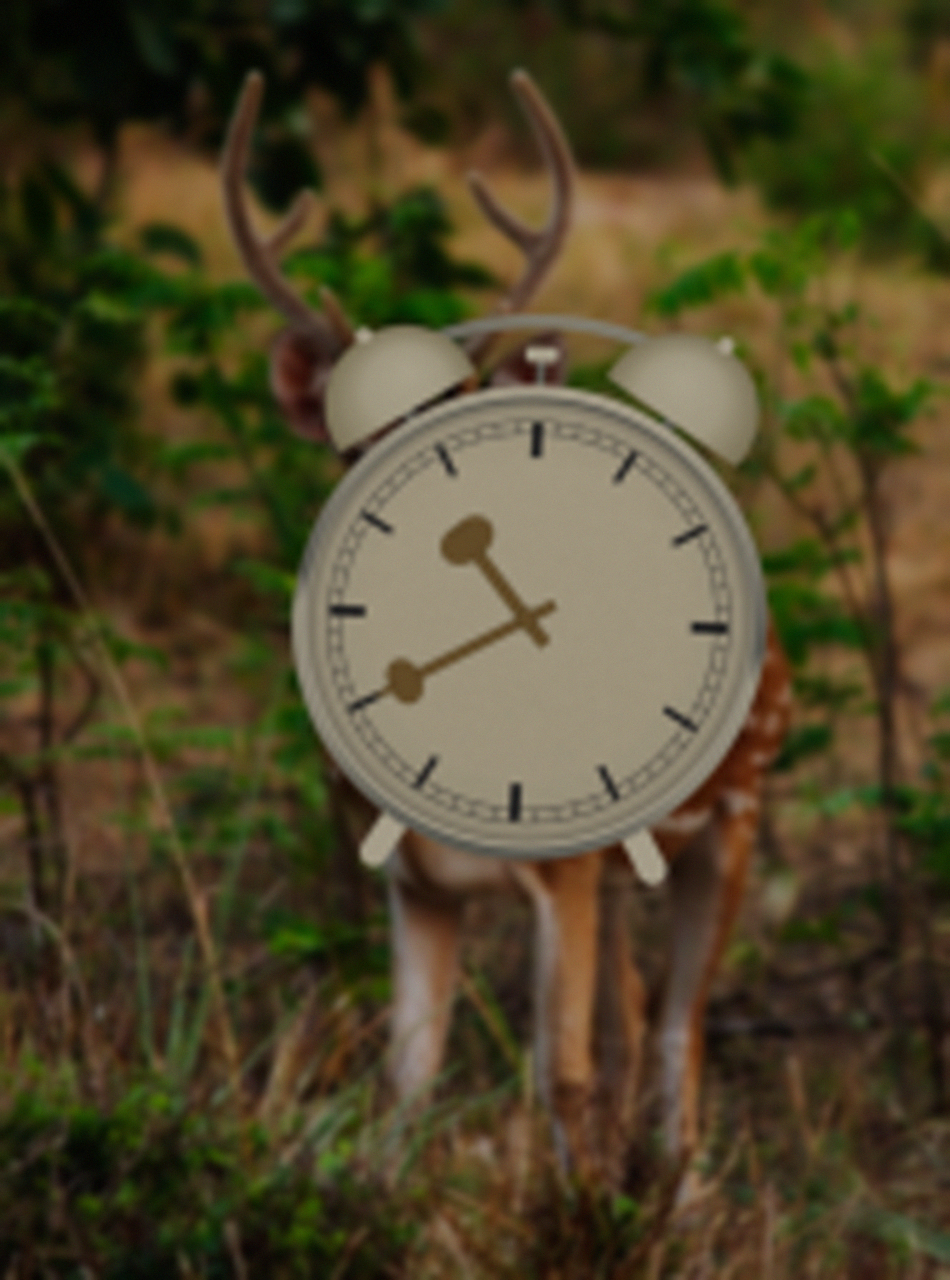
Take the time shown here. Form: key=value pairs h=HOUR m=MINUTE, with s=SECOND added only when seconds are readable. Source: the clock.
h=10 m=40
